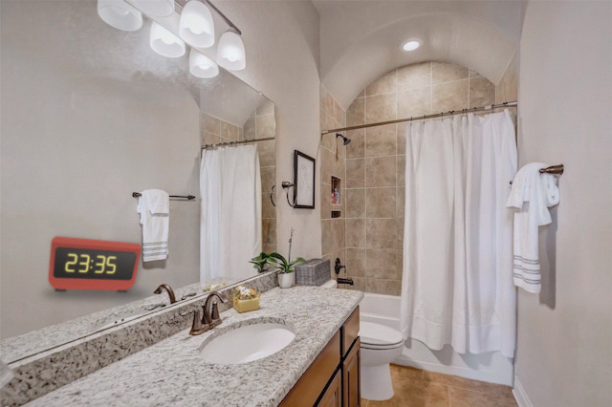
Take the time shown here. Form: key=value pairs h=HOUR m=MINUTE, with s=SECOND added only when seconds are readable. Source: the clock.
h=23 m=35
